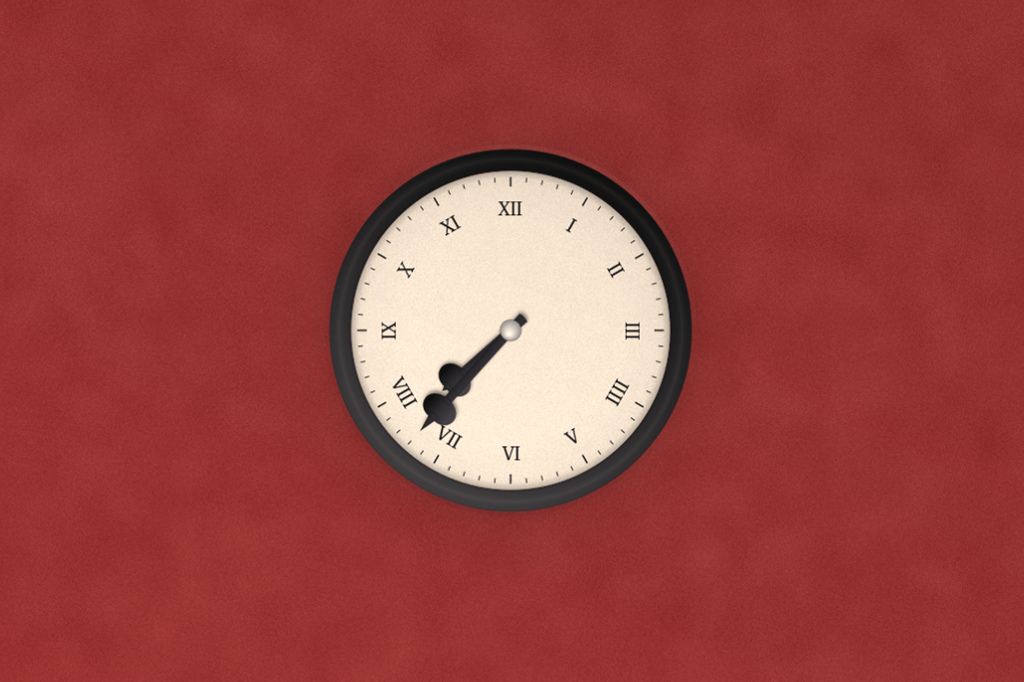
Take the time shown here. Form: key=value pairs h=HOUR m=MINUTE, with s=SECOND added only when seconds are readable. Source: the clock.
h=7 m=37
